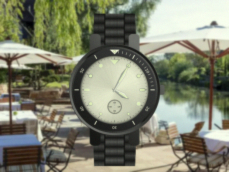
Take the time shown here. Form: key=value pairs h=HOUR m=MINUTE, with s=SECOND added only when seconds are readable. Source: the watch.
h=4 m=5
